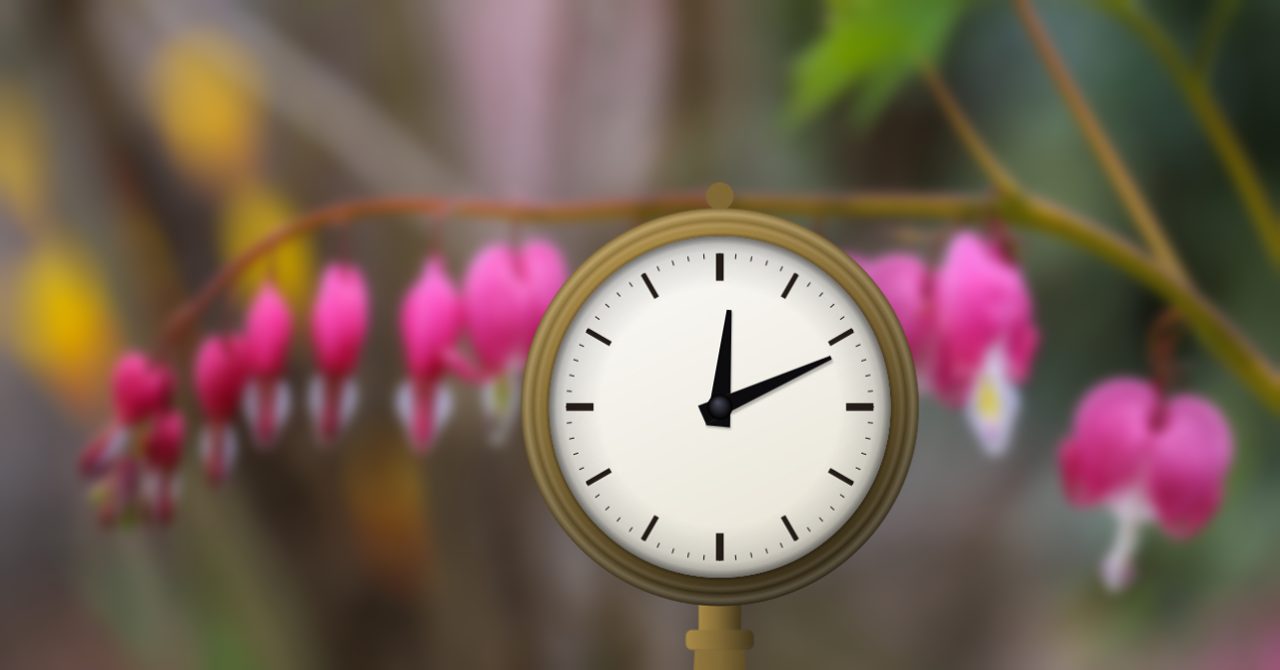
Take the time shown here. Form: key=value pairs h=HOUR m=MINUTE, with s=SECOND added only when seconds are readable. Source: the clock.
h=12 m=11
